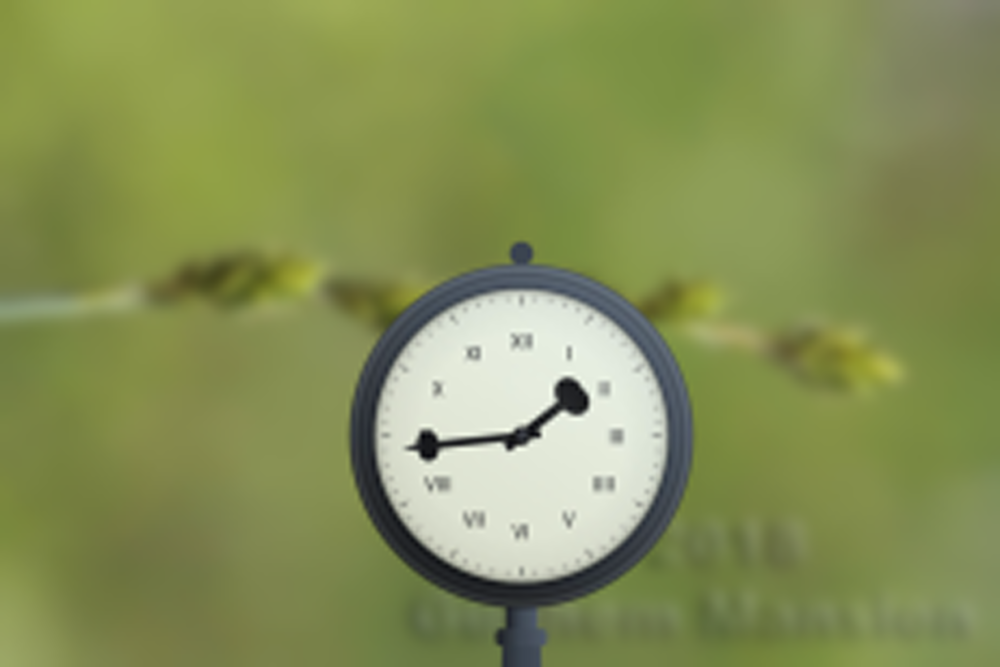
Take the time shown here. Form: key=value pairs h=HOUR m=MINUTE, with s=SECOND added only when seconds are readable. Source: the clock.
h=1 m=44
